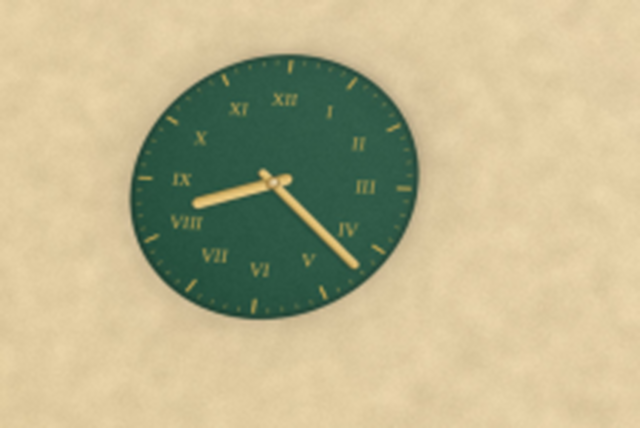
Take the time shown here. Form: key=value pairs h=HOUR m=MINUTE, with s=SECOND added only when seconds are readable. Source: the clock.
h=8 m=22
